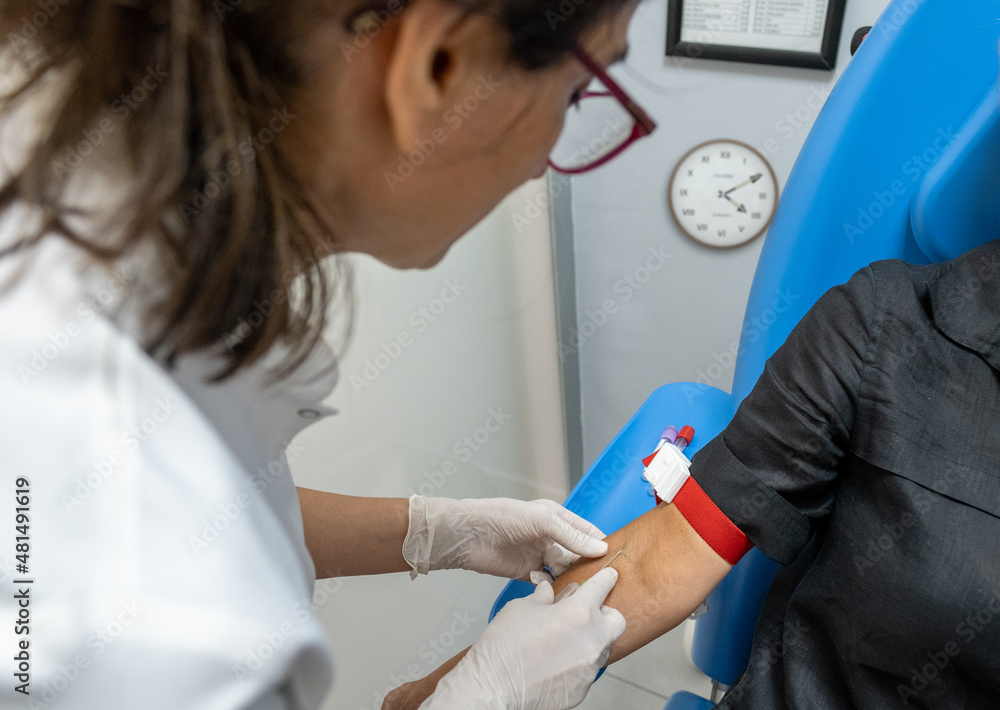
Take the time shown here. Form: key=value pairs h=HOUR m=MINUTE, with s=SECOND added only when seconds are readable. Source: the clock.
h=4 m=10
